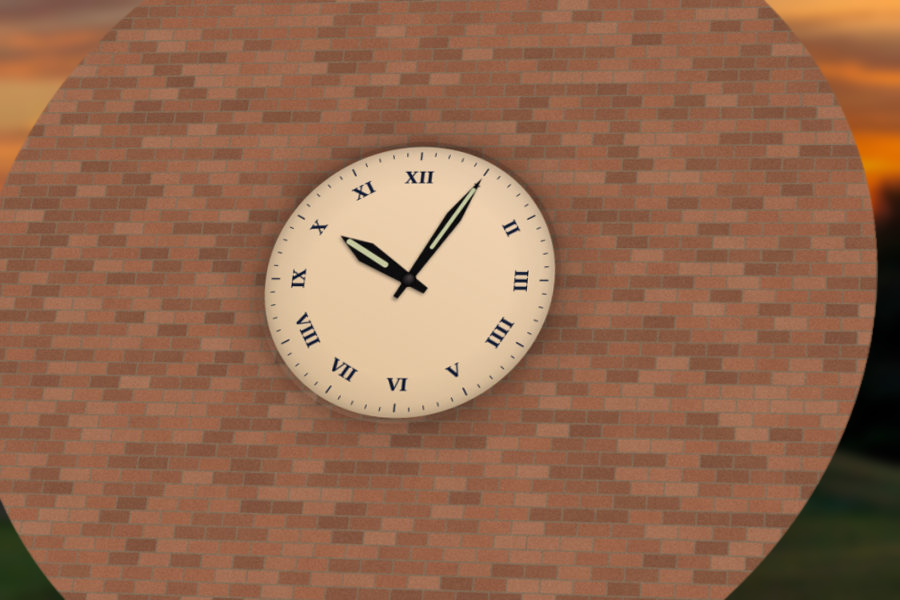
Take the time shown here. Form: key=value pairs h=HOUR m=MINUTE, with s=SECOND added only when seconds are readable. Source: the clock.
h=10 m=5
